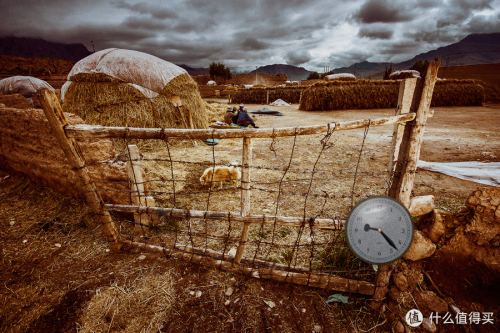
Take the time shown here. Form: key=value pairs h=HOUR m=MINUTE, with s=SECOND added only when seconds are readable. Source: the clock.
h=9 m=23
